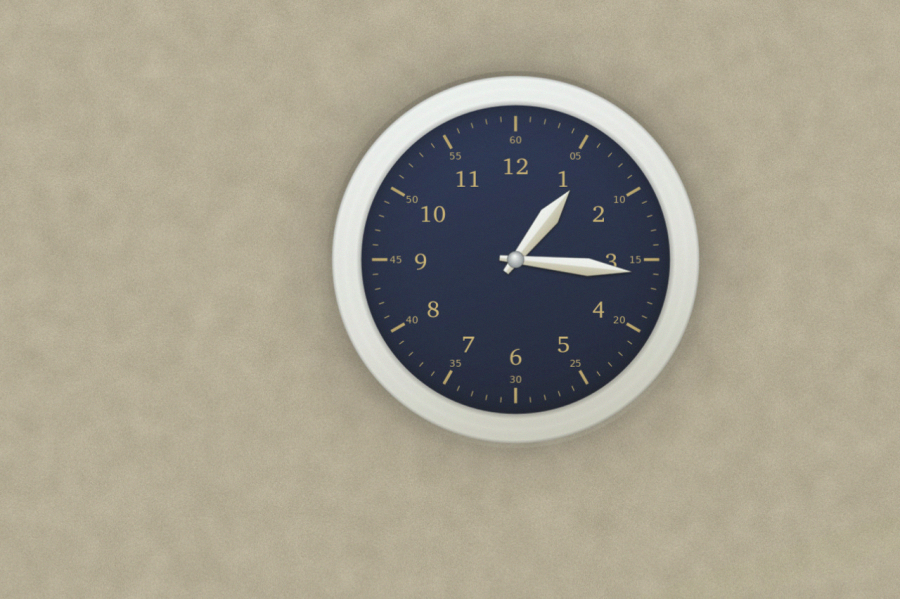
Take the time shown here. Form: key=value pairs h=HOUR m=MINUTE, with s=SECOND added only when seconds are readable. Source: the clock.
h=1 m=16
